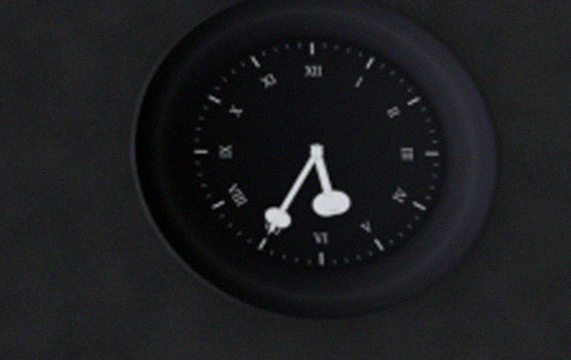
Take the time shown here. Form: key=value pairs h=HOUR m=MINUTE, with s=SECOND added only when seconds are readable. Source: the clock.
h=5 m=35
